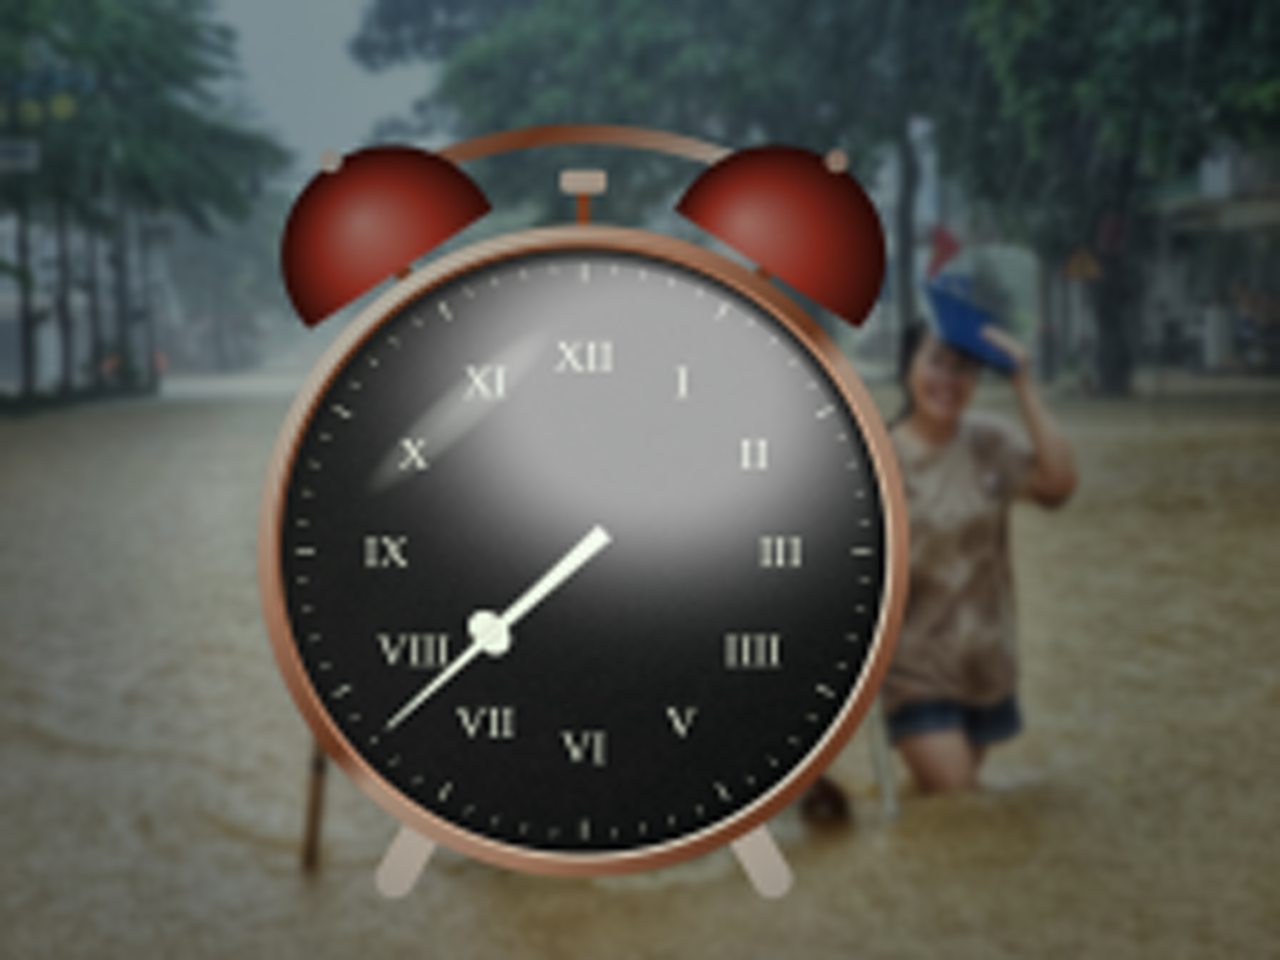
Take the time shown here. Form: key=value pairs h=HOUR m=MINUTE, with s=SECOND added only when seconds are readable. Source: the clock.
h=7 m=38
